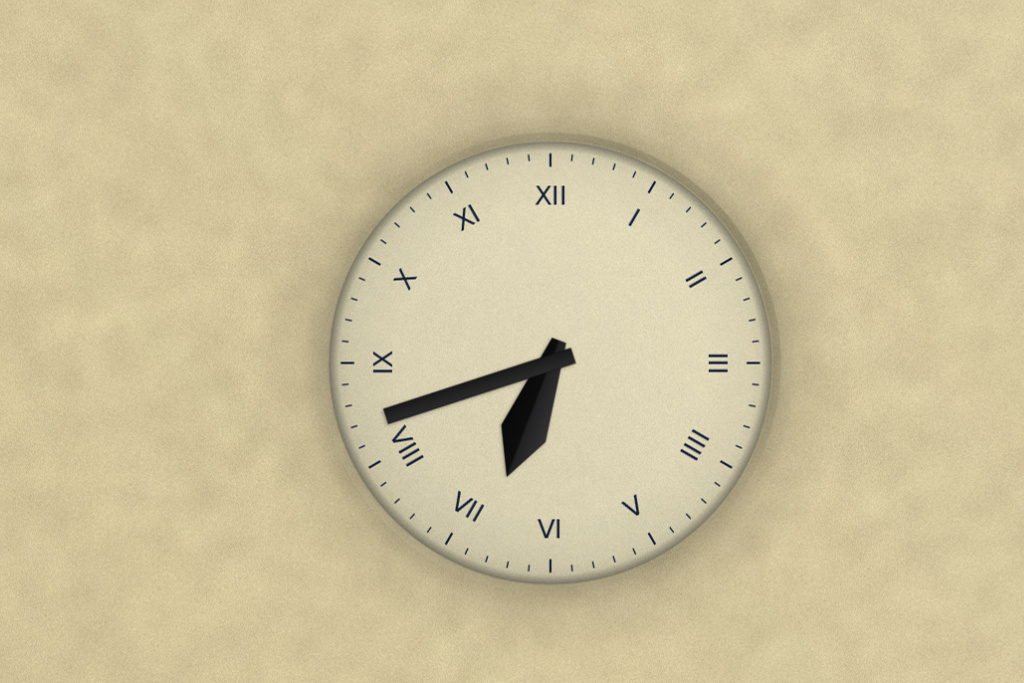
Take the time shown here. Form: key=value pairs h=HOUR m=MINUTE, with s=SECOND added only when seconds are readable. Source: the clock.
h=6 m=42
